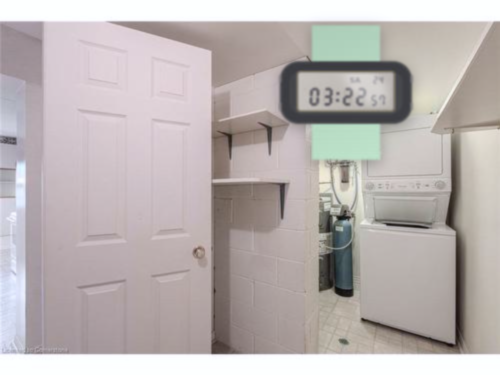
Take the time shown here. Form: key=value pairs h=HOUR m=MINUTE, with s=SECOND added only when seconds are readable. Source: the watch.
h=3 m=22 s=57
